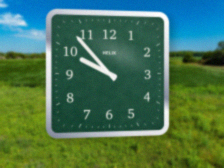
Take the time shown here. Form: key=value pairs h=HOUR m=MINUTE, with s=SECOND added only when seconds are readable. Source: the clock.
h=9 m=53
